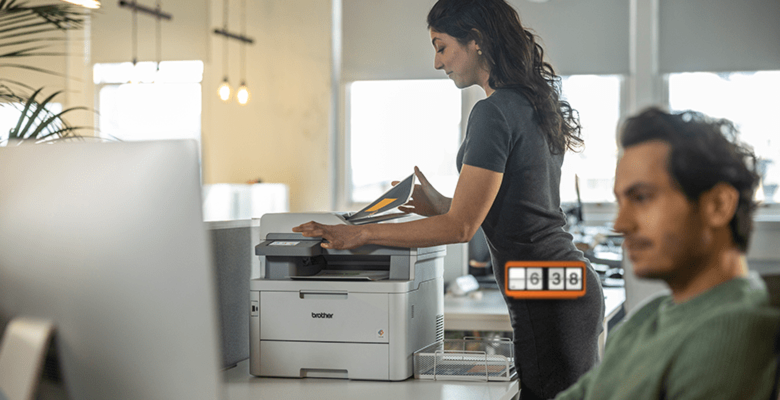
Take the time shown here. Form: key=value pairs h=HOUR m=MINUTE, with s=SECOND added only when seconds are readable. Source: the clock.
h=6 m=38
